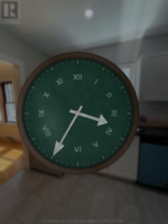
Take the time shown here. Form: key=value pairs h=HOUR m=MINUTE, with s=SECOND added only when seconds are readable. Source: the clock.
h=3 m=35
